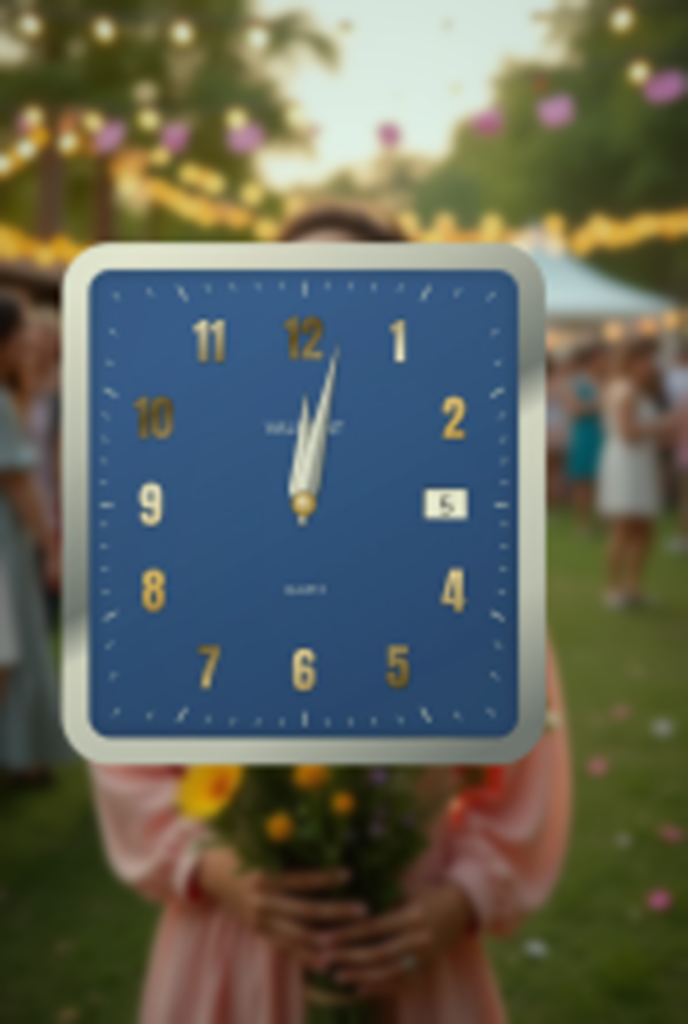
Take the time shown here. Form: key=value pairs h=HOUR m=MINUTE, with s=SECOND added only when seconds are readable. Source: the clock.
h=12 m=2
